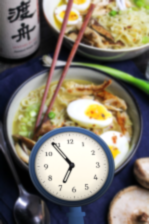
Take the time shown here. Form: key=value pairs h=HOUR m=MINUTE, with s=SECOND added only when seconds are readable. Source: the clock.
h=6 m=54
